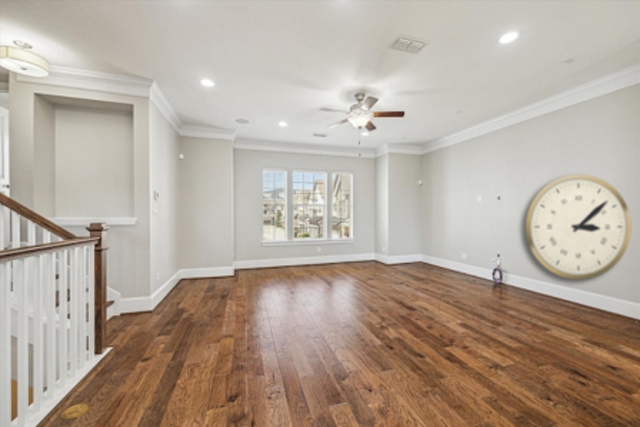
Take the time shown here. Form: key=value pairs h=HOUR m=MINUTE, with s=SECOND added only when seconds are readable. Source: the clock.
h=3 m=8
